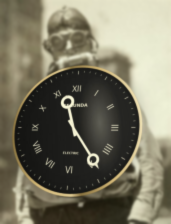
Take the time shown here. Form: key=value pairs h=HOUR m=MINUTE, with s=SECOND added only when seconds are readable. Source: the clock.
h=11 m=24
